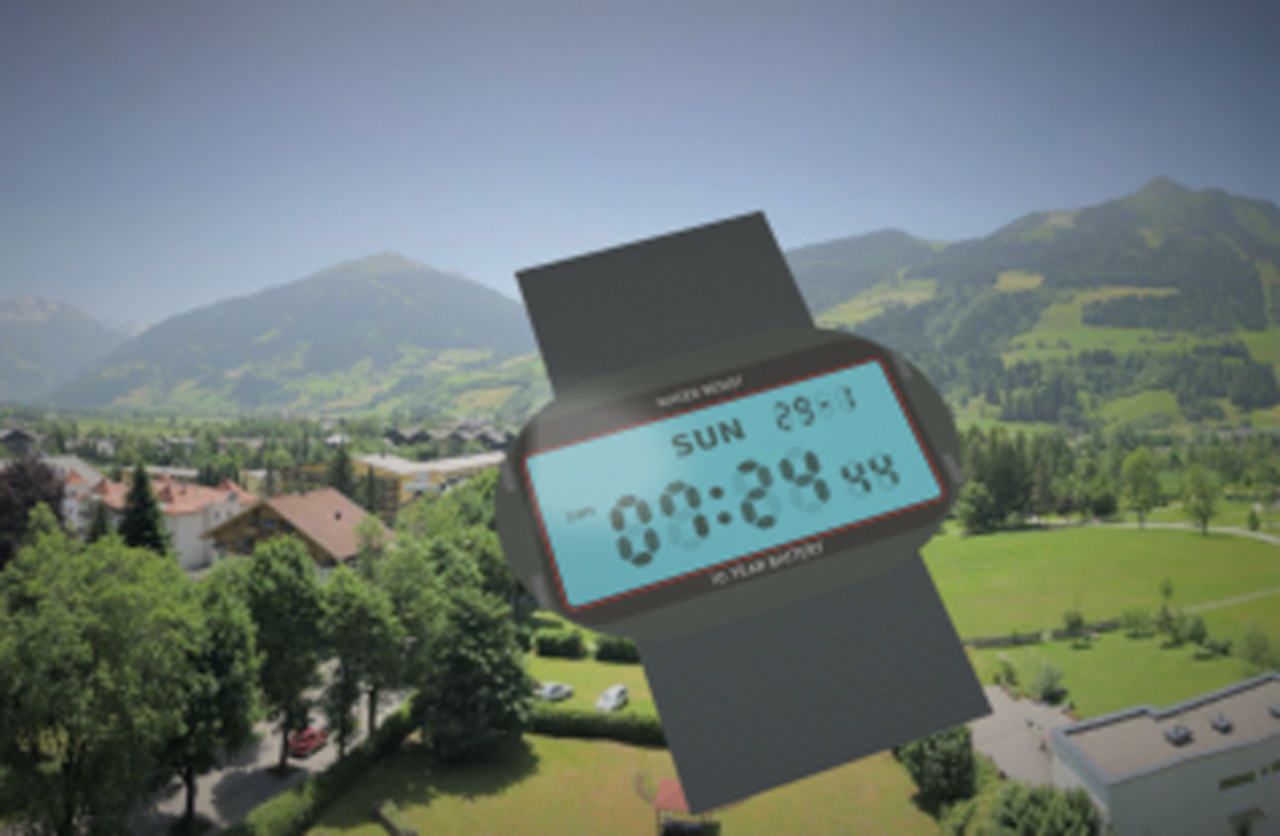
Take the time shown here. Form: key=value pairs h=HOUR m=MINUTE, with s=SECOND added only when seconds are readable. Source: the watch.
h=7 m=24 s=44
